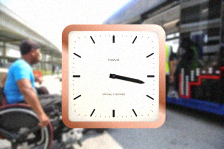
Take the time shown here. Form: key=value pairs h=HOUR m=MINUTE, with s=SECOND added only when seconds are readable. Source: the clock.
h=3 m=17
